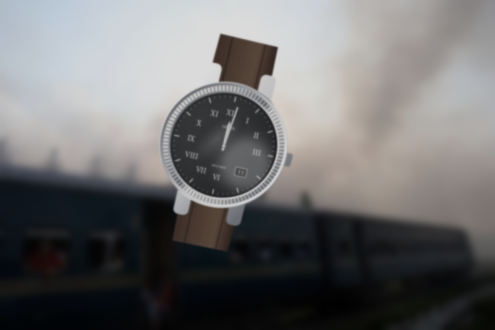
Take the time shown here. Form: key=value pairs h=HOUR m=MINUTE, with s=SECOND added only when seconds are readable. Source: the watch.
h=12 m=1
